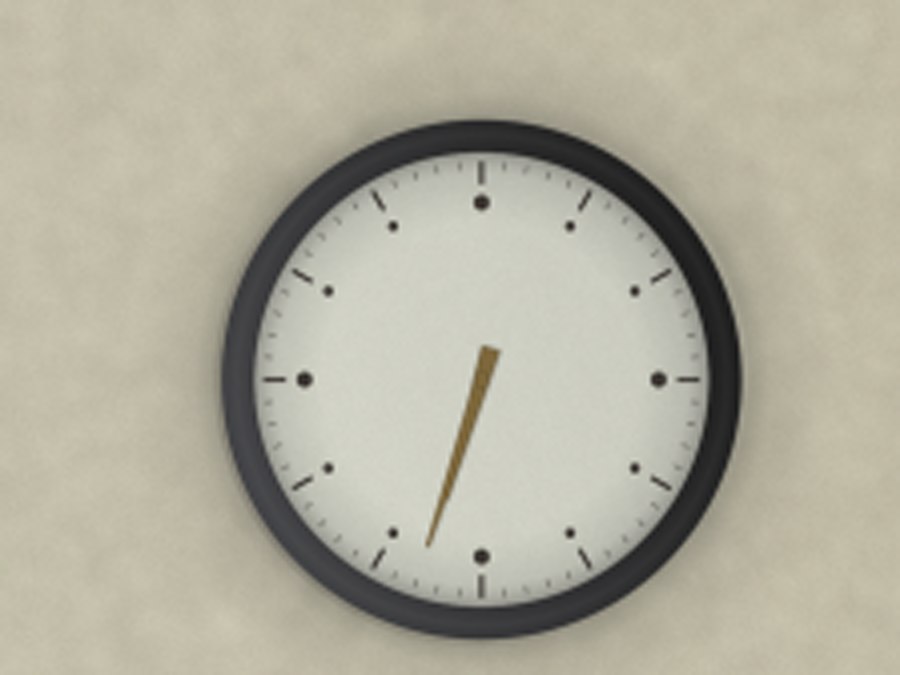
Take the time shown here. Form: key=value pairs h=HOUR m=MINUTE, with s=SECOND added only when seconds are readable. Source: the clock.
h=6 m=33
